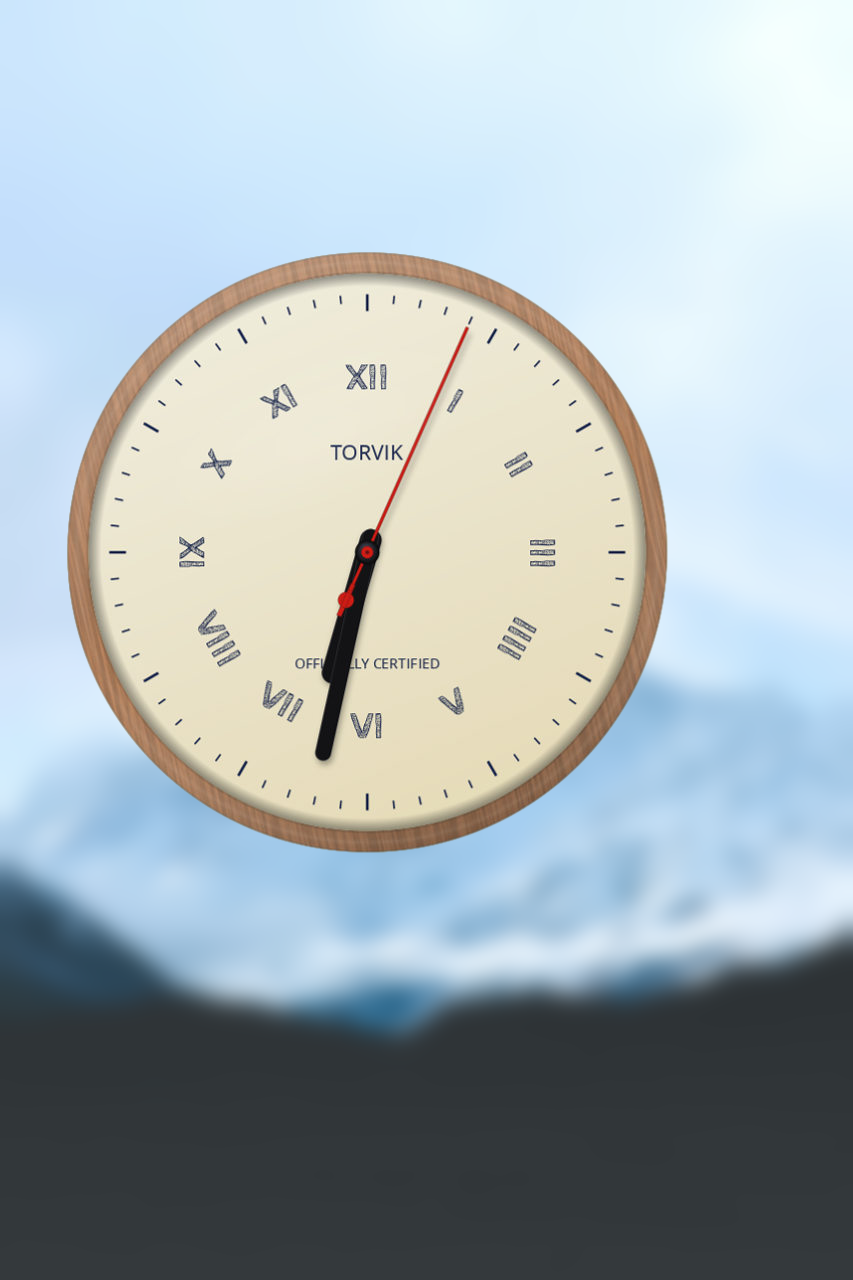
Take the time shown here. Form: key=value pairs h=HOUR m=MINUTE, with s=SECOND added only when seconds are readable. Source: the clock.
h=6 m=32 s=4
